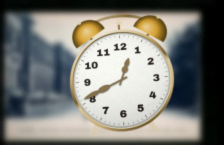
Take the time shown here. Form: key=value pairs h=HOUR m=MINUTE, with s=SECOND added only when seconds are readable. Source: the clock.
h=12 m=41
